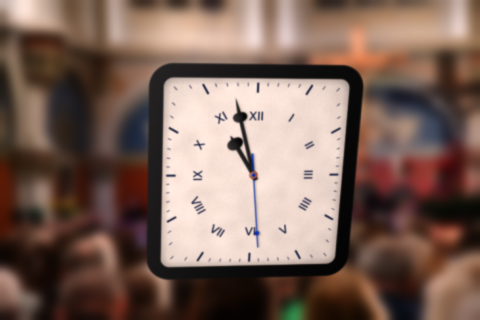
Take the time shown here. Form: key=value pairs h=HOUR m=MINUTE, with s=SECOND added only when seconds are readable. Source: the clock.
h=10 m=57 s=29
